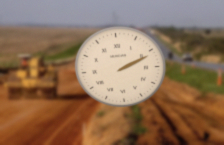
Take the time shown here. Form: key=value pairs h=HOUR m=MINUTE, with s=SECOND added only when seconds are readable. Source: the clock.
h=2 m=11
